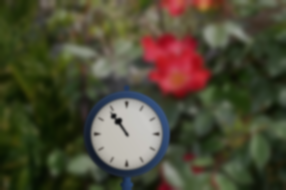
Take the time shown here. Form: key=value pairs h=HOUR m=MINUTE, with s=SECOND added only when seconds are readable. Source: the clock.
h=10 m=54
